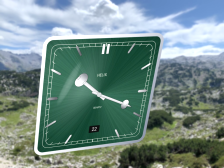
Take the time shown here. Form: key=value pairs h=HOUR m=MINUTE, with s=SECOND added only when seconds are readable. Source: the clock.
h=10 m=19
